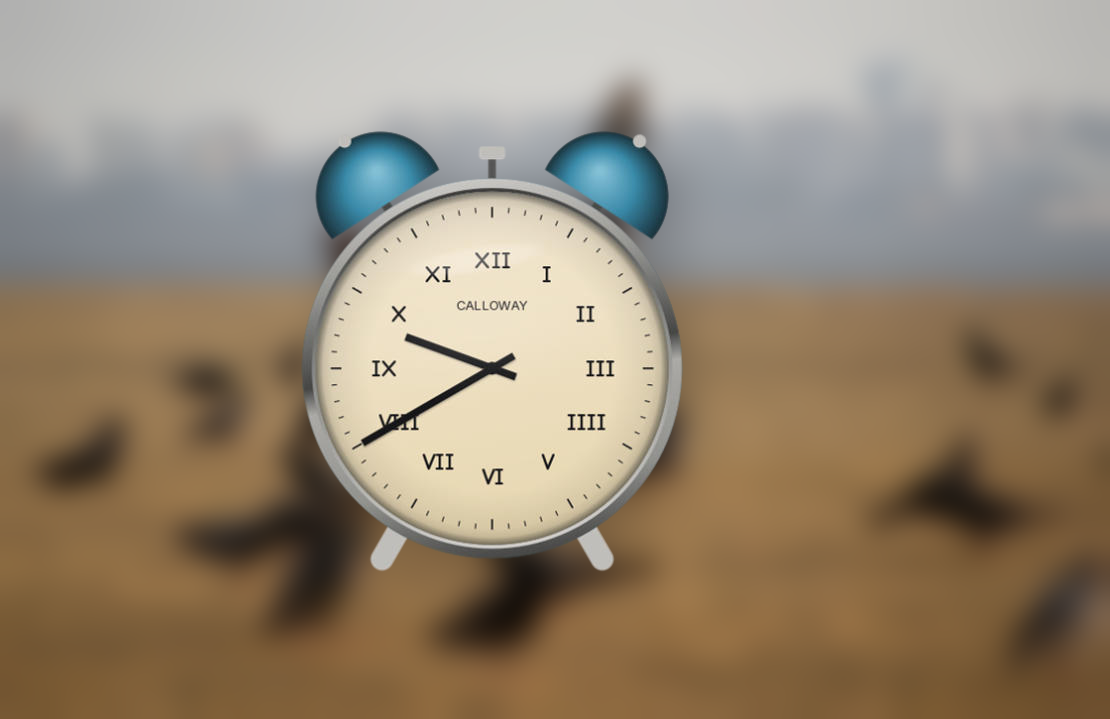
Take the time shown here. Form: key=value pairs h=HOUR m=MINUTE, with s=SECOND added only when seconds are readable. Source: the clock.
h=9 m=40
